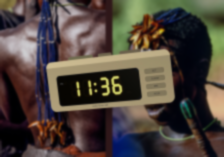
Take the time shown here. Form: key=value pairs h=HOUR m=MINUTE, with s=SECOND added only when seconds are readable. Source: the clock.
h=11 m=36
